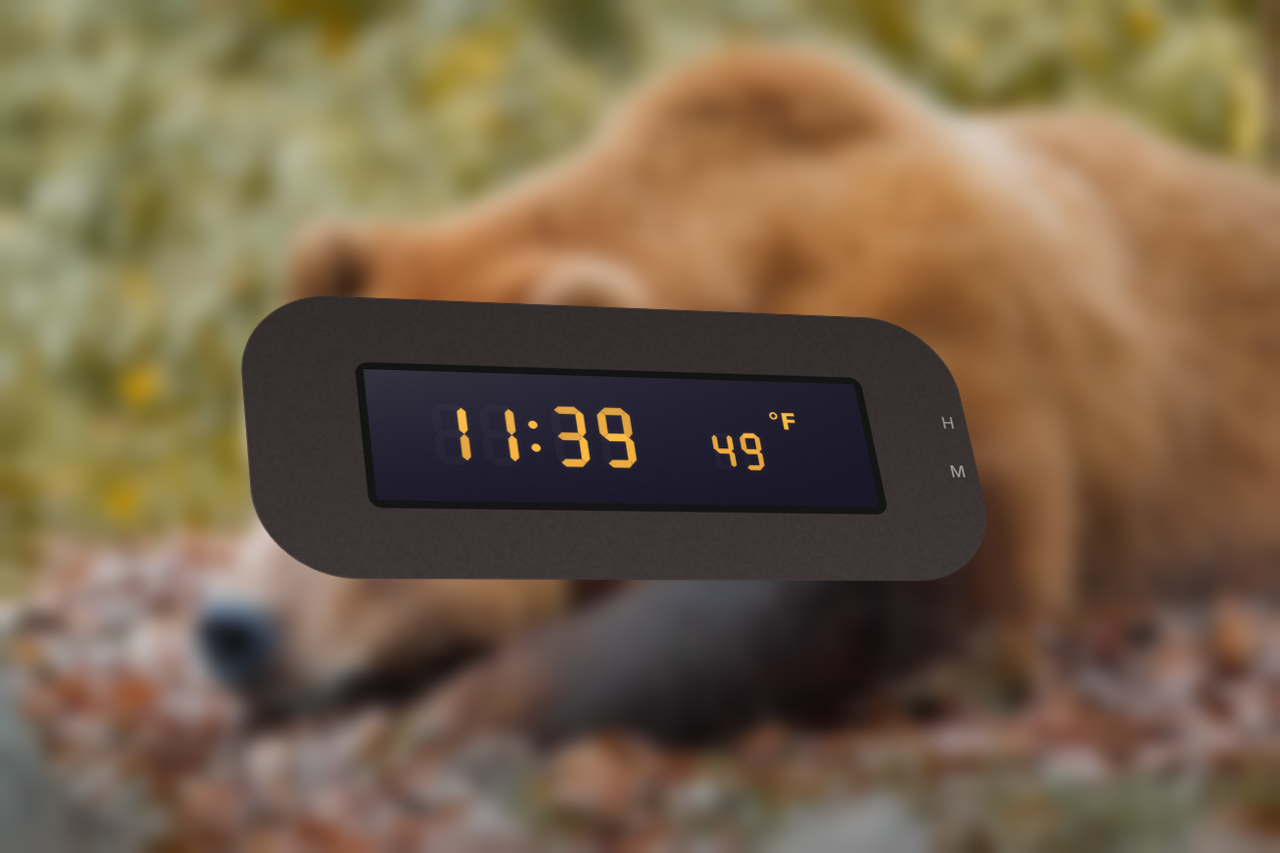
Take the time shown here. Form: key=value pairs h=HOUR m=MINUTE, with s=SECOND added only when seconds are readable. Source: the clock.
h=11 m=39
